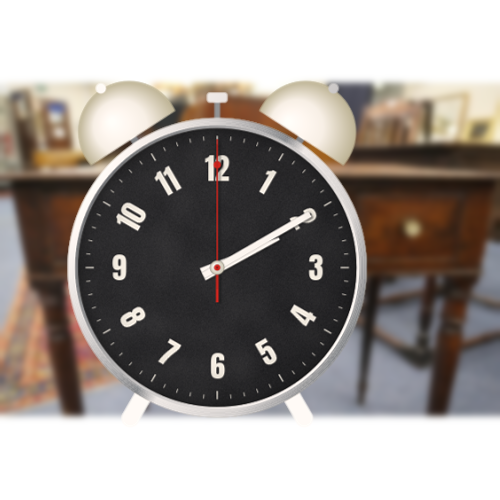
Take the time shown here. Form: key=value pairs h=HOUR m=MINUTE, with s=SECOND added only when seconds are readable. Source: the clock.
h=2 m=10 s=0
